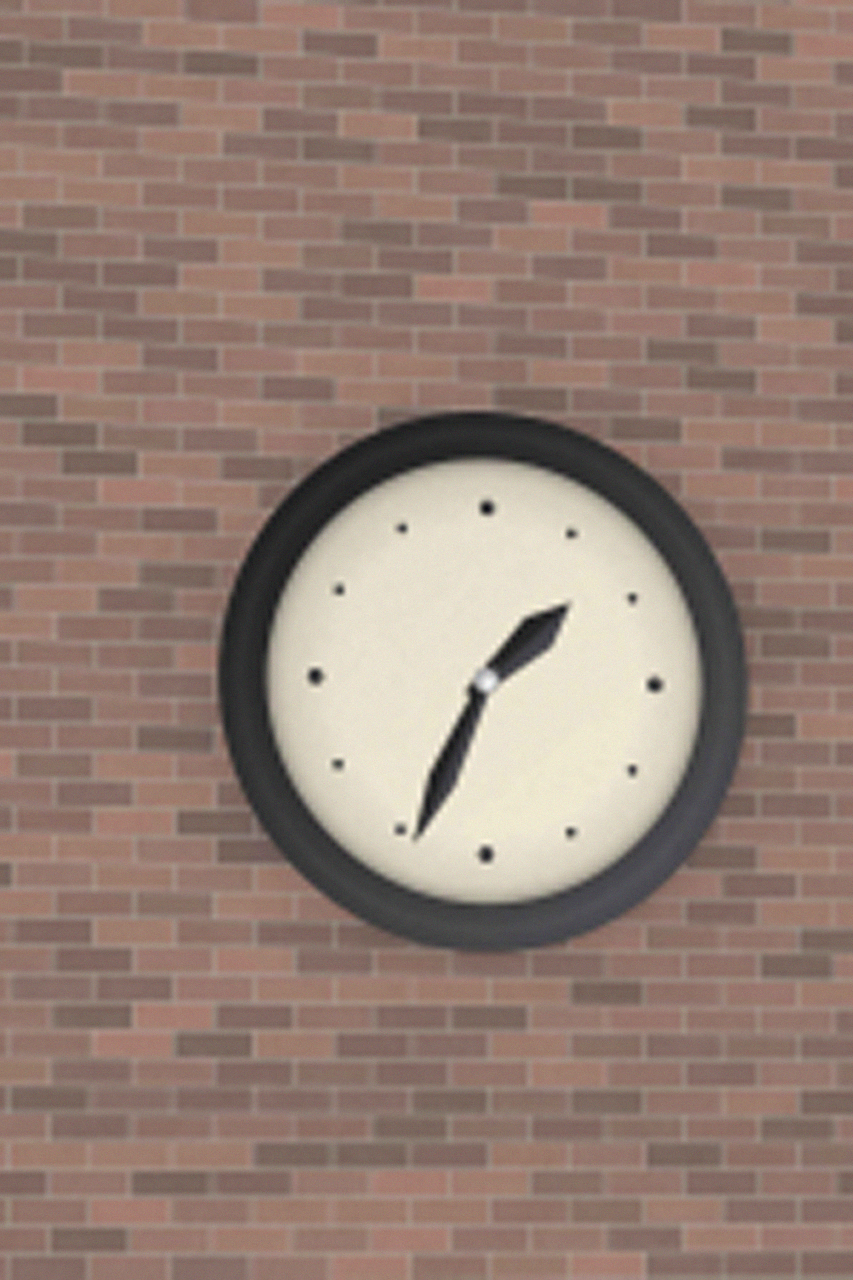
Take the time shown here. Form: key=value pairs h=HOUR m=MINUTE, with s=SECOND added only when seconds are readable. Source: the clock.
h=1 m=34
